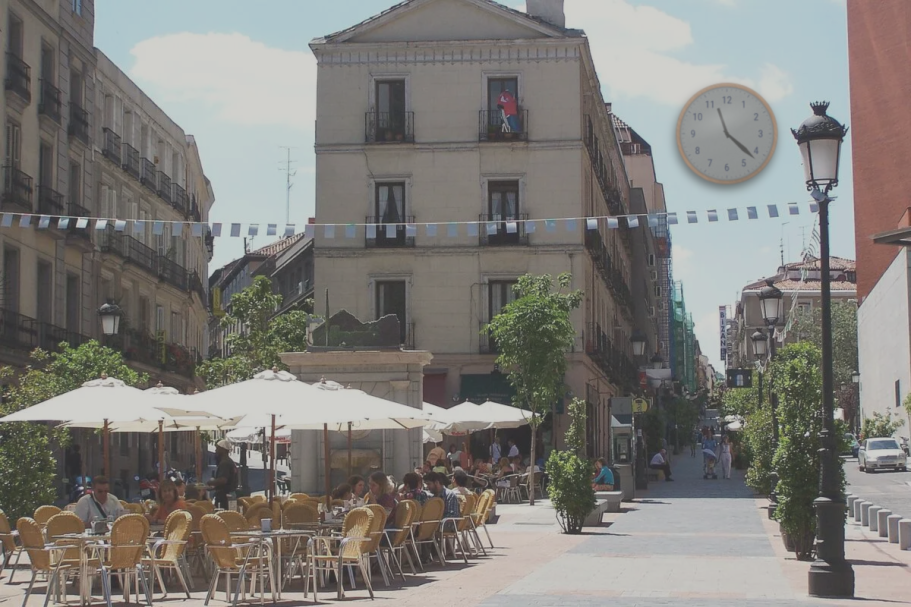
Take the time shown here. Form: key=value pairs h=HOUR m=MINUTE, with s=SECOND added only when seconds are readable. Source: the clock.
h=11 m=22
